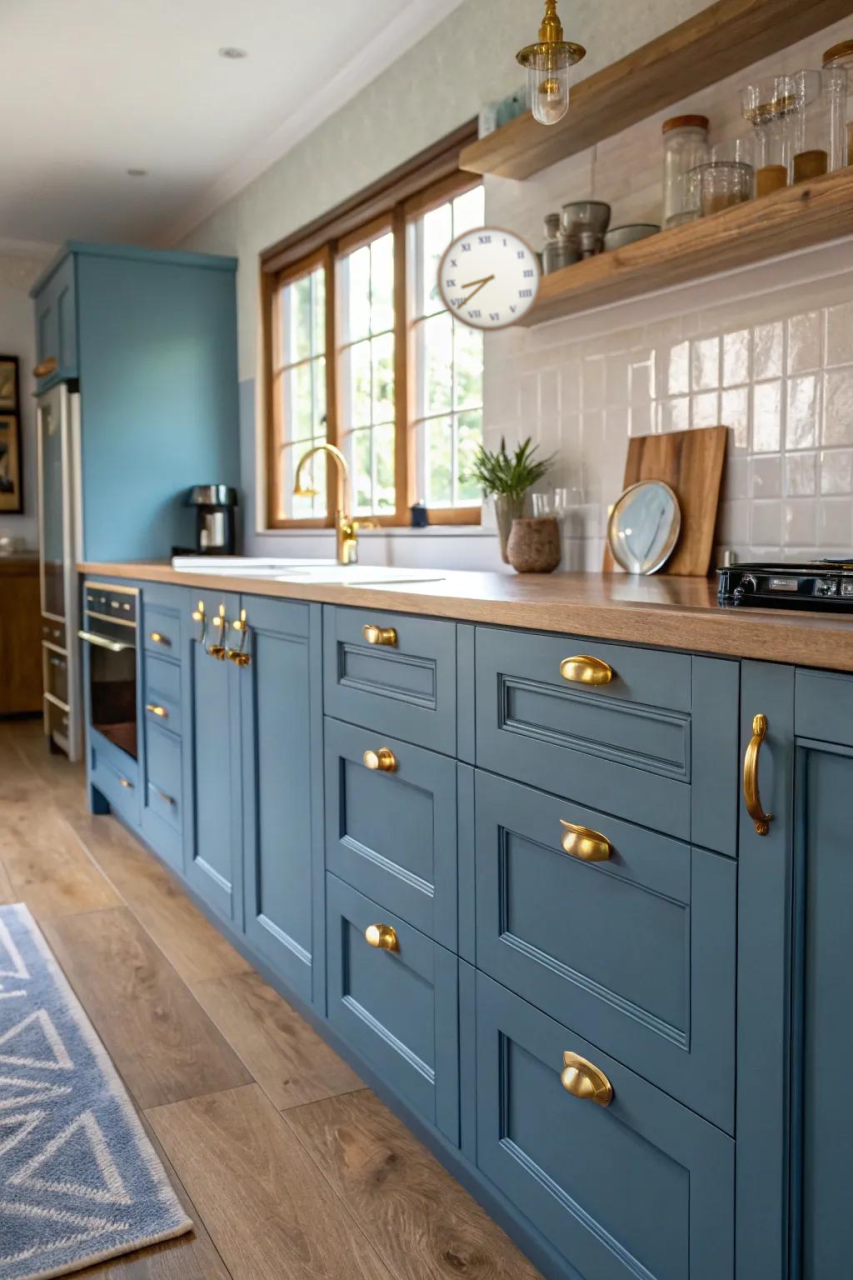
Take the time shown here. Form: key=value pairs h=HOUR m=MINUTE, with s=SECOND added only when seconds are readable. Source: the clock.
h=8 m=39
